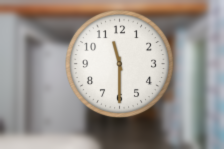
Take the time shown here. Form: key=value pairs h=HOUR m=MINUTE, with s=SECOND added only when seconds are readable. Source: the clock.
h=11 m=30
